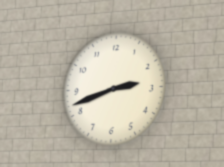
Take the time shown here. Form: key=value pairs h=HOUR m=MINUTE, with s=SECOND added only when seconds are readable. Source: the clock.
h=2 m=42
